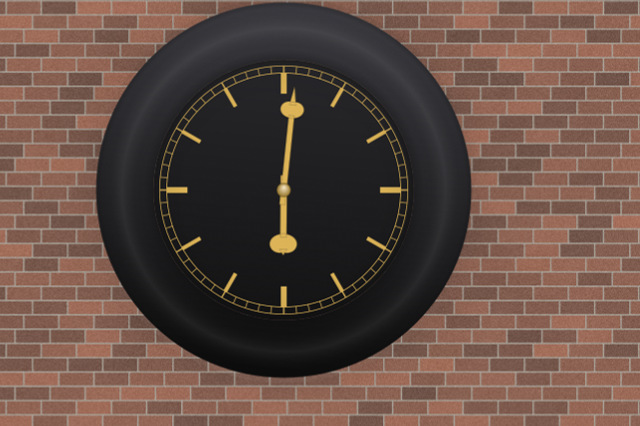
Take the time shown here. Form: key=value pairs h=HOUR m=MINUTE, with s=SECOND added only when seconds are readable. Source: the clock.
h=6 m=1
